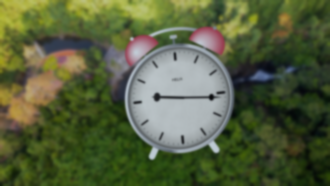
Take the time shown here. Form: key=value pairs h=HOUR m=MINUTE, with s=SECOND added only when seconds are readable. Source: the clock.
h=9 m=16
